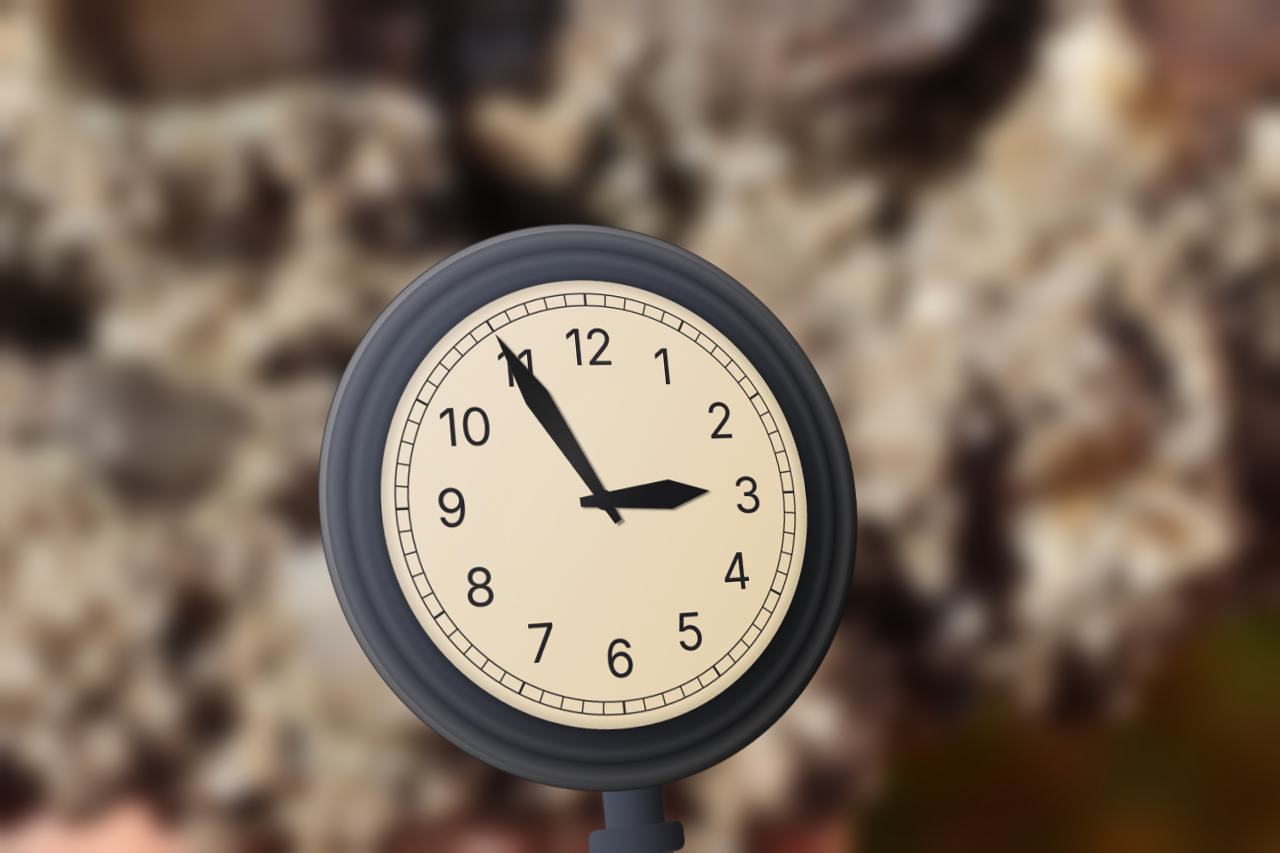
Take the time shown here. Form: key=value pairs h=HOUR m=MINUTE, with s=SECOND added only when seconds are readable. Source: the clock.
h=2 m=55
